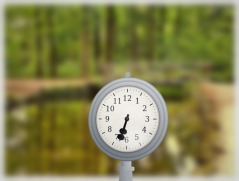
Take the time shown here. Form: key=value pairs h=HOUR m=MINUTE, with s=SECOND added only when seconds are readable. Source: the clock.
h=6 m=33
